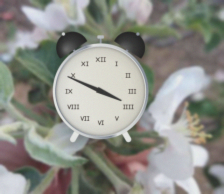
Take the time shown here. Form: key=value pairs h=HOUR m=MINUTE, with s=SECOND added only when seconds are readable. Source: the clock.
h=3 m=49
